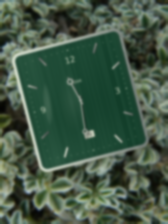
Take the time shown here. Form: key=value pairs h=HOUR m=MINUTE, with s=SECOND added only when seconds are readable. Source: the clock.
h=11 m=31
